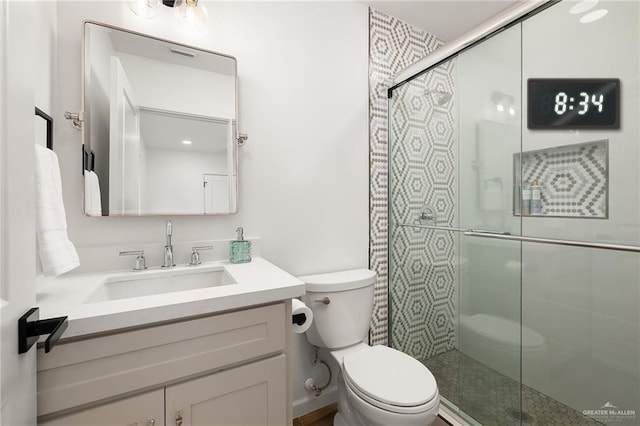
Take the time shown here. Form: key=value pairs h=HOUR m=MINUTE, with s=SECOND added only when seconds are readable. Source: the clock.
h=8 m=34
